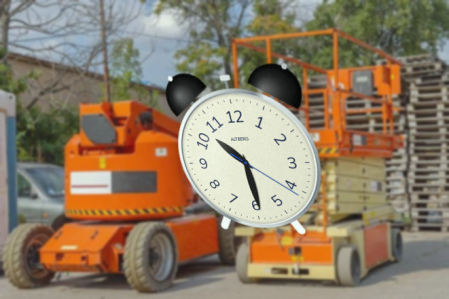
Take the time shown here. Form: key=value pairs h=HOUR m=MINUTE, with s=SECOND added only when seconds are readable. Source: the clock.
h=10 m=29 s=21
